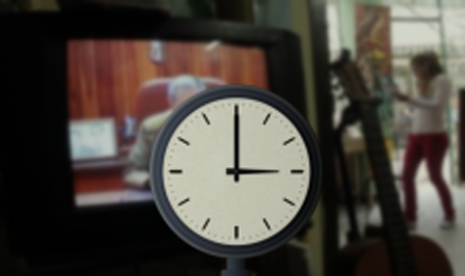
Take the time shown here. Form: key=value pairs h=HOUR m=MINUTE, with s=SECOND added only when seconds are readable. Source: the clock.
h=3 m=0
